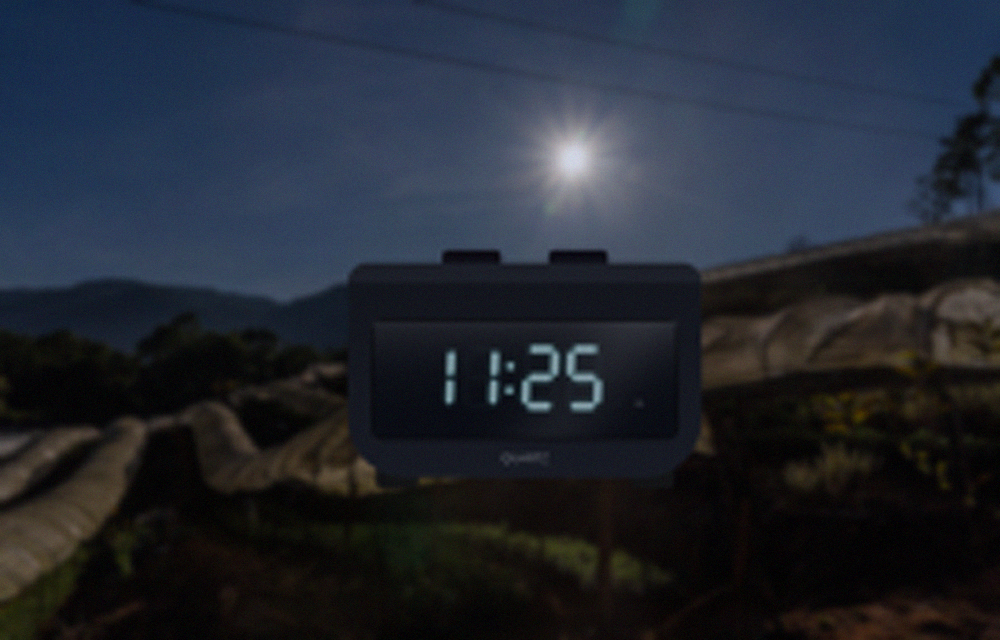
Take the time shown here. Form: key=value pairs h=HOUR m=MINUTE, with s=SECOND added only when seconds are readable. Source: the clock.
h=11 m=25
